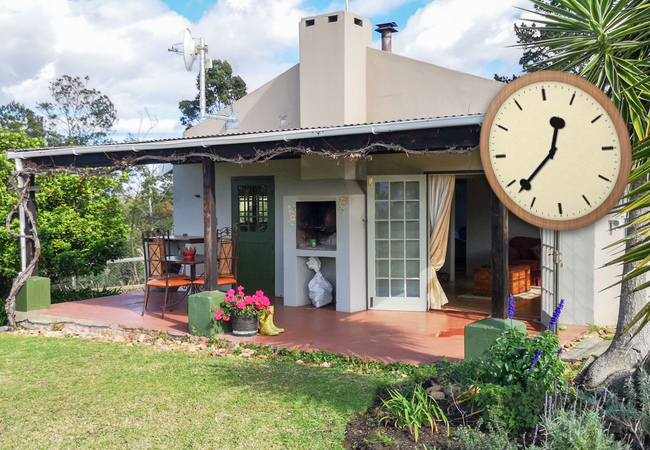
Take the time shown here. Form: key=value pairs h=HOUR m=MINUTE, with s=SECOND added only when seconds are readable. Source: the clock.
h=12 m=38
